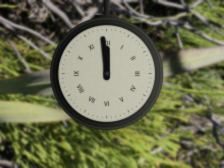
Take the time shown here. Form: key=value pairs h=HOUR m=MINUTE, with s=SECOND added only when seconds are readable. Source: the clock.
h=11 m=59
